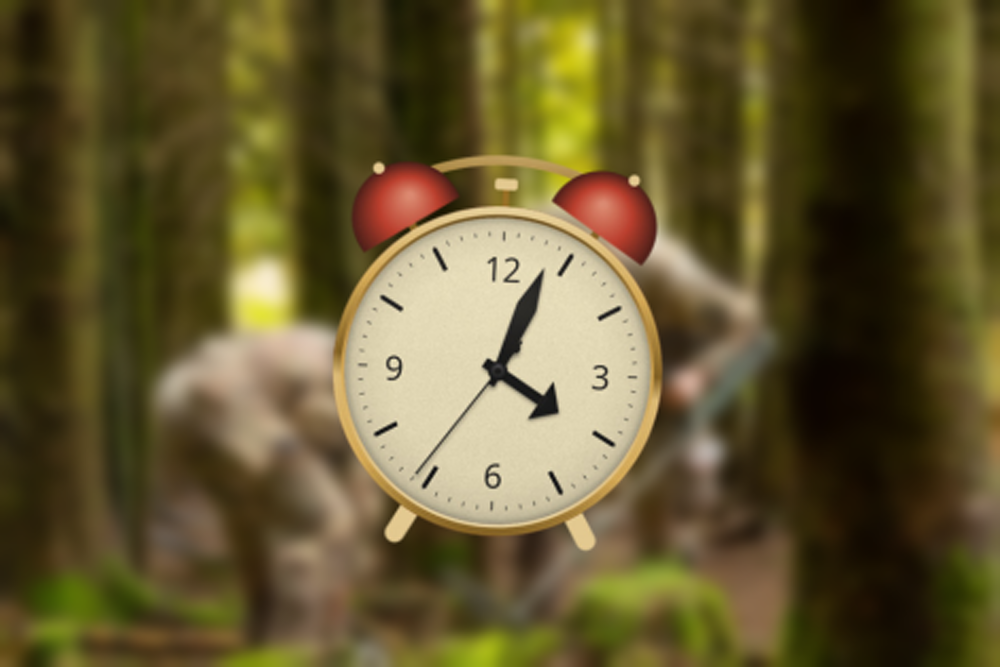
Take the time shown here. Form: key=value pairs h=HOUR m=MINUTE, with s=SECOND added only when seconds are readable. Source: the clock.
h=4 m=3 s=36
